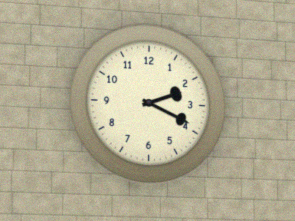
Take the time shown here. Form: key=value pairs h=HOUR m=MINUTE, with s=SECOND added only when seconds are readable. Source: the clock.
h=2 m=19
